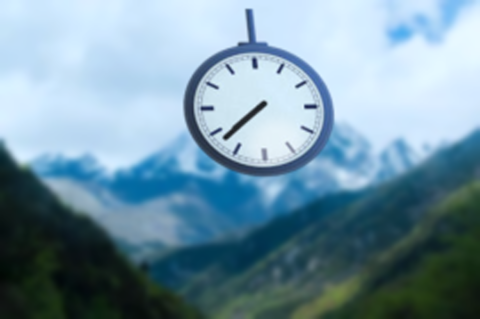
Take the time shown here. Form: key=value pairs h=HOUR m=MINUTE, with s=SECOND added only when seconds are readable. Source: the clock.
h=7 m=38
